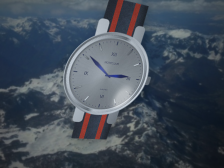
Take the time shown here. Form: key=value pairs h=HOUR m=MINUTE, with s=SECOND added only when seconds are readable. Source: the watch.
h=2 m=51
